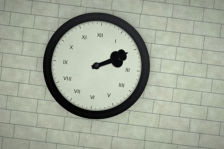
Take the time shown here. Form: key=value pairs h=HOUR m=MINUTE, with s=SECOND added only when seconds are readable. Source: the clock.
h=2 m=10
